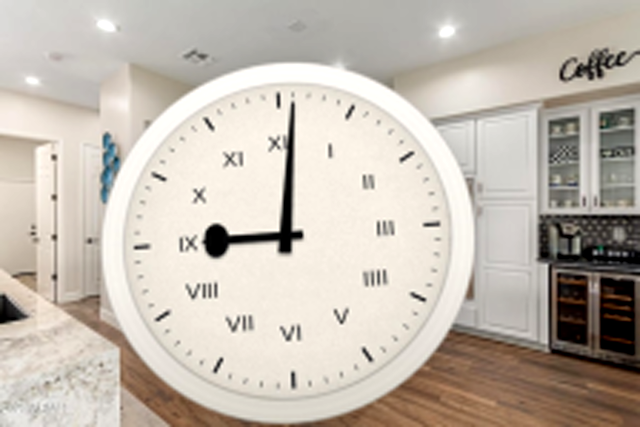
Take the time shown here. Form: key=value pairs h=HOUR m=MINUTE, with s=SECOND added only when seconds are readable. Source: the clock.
h=9 m=1
